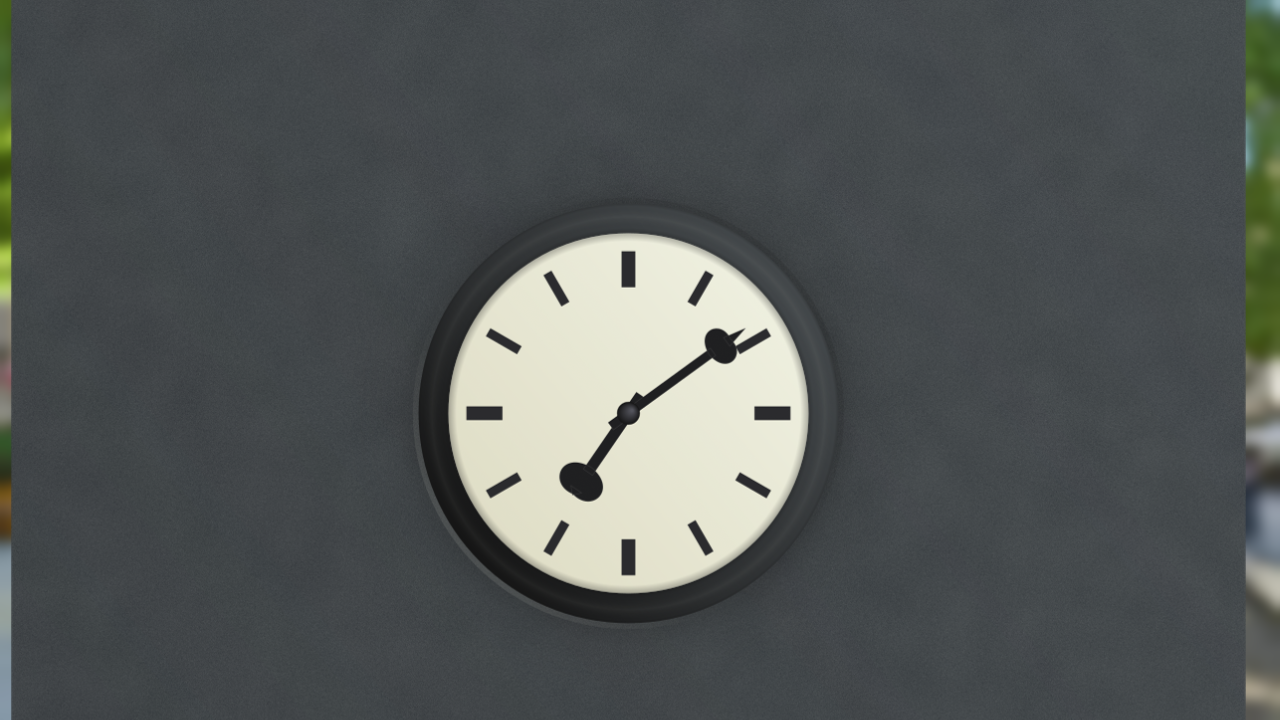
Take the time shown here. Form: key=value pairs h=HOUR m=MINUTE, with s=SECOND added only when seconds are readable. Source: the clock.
h=7 m=9
